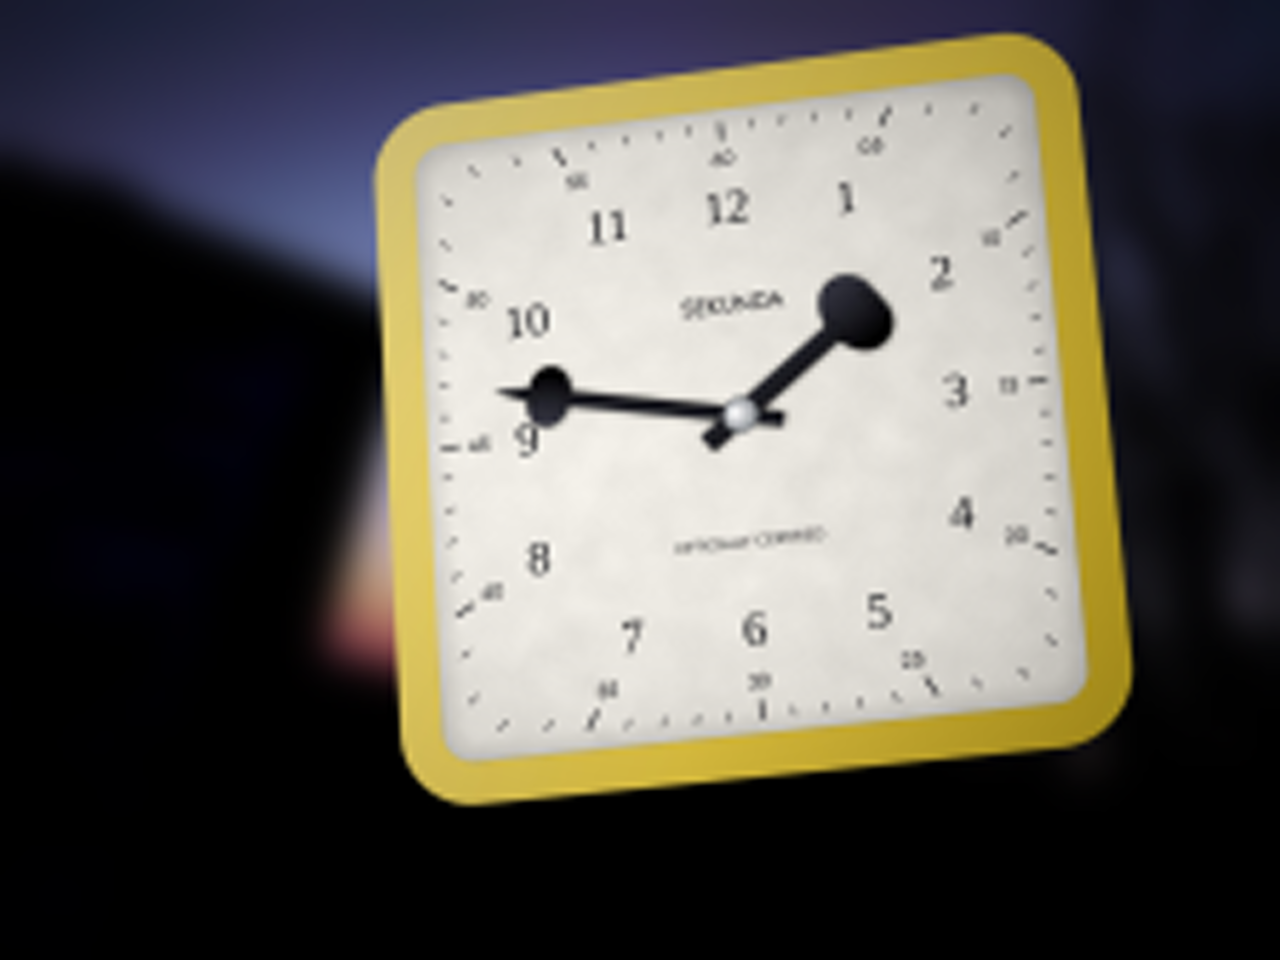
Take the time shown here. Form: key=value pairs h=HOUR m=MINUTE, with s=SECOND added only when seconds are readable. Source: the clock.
h=1 m=47
